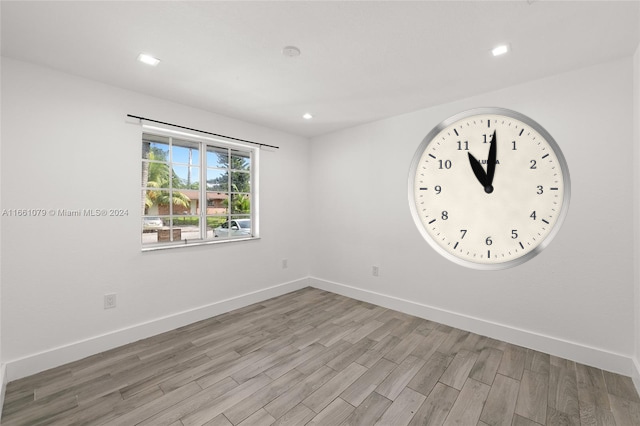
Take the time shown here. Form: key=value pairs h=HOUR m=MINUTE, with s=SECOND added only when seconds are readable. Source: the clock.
h=11 m=1
